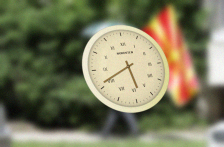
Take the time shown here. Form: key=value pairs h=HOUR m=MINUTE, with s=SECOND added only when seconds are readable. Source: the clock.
h=5 m=41
